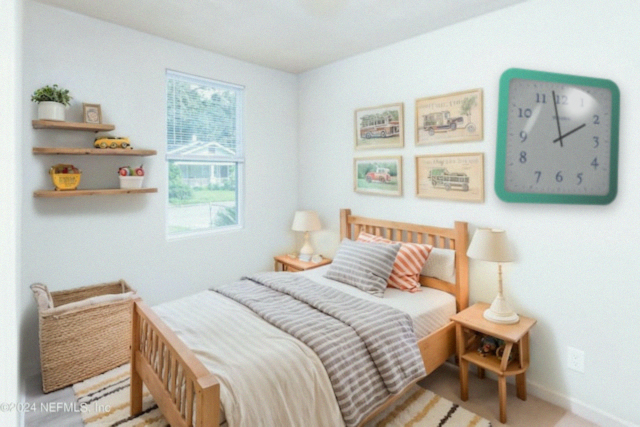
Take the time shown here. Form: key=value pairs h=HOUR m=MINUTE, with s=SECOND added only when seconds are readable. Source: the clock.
h=1 m=58
